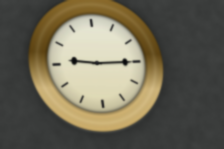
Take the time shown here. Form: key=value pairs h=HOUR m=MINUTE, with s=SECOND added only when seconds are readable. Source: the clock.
h=9 m=15
